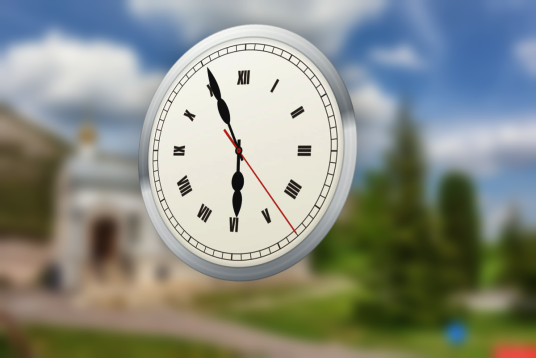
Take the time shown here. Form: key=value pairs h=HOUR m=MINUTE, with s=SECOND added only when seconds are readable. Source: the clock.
h=5 m=55 s=23
